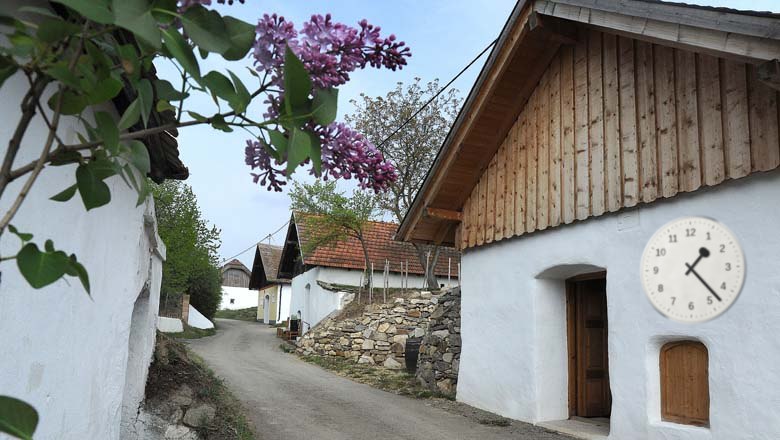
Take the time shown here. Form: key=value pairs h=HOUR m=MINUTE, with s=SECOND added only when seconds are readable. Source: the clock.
h=1 m=23
